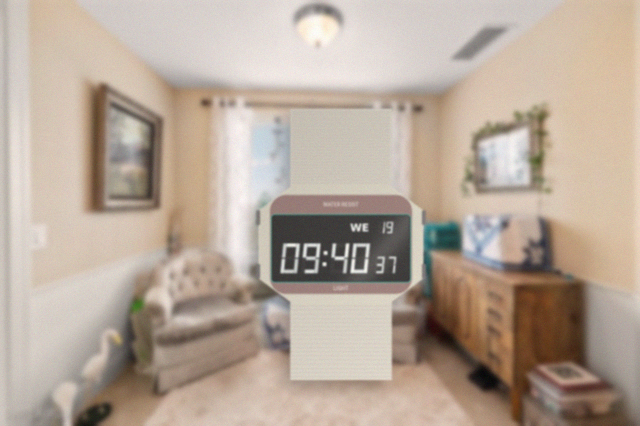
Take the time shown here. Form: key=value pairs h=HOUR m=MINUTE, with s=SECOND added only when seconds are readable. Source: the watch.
h=9 m=40 s=37
